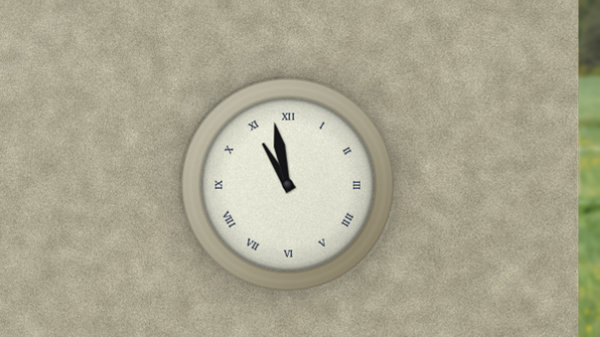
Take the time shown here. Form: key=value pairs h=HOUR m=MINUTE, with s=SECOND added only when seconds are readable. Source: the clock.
h=10 m=58
